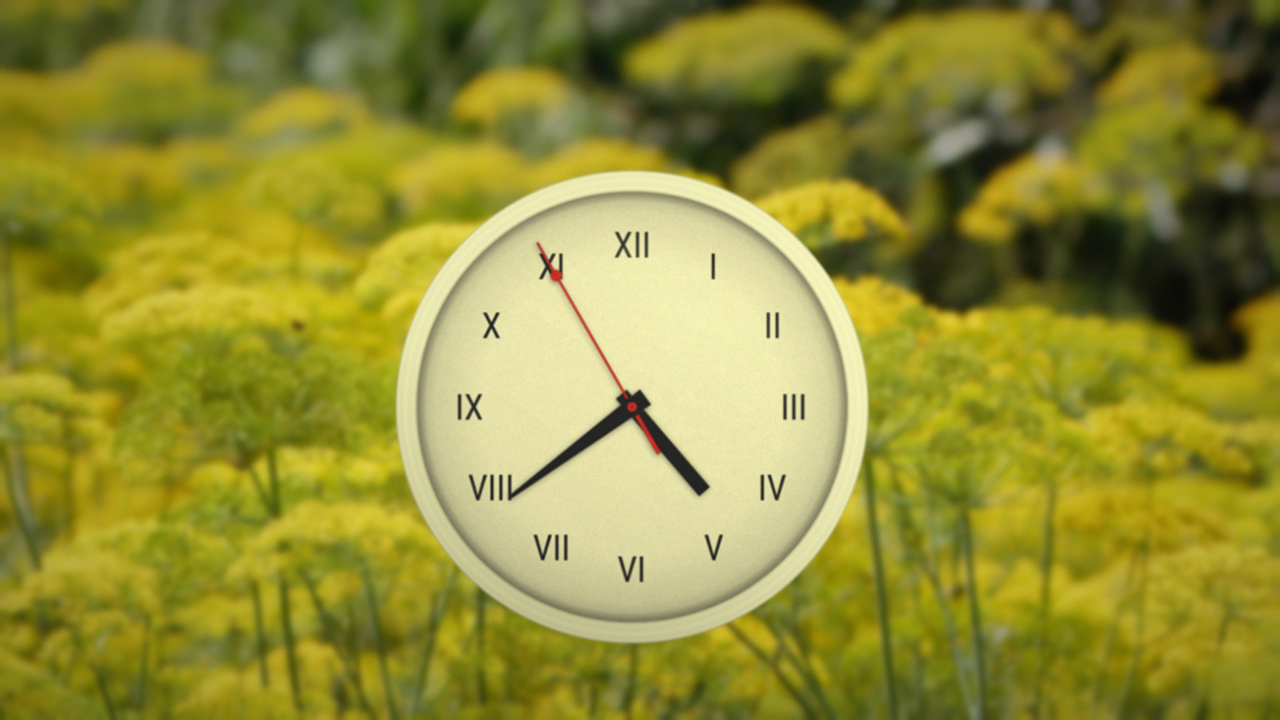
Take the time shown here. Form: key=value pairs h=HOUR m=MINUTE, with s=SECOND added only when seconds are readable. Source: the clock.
h=4 m=38 s=55
